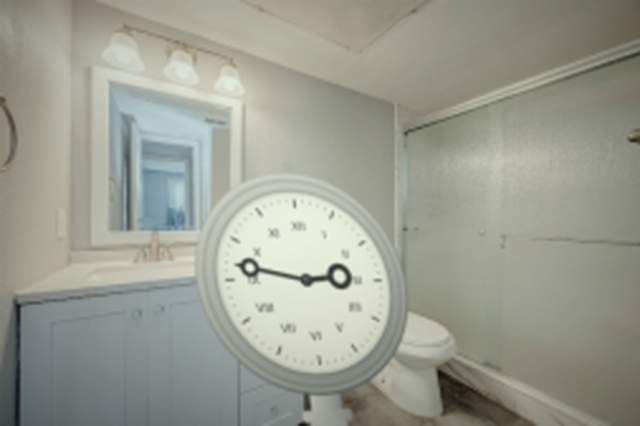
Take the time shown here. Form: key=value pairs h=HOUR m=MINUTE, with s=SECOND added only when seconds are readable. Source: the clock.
h=2 m=47
